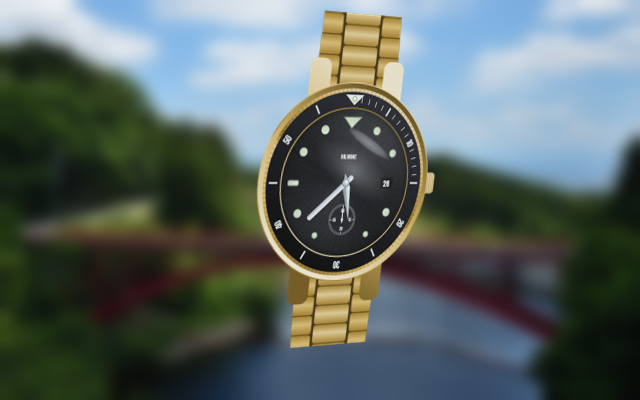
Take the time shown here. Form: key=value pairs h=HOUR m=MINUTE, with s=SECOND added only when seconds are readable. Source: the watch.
h=5 m=38
